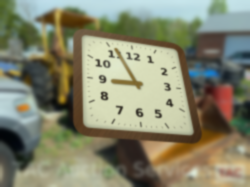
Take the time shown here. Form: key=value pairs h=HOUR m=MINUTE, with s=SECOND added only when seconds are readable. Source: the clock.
h=8 m=56
